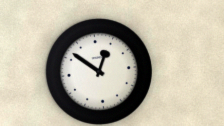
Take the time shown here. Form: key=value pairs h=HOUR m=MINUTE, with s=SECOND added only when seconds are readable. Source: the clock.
h=12 m=52
